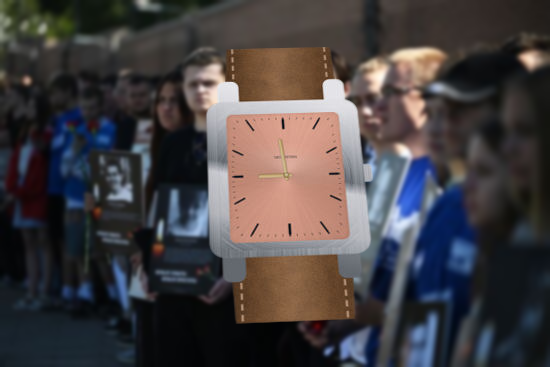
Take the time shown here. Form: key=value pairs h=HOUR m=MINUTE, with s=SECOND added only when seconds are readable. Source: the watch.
h=8 m=59
